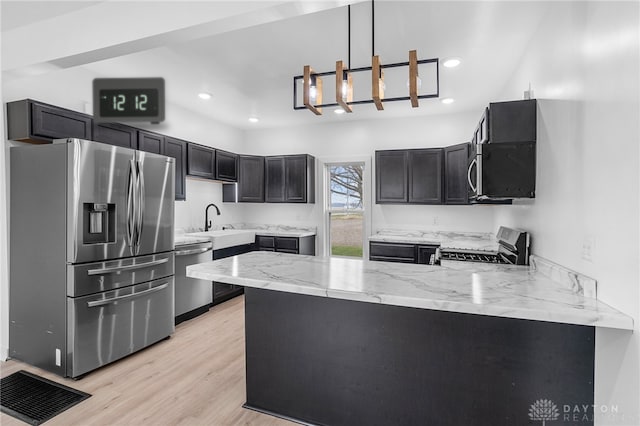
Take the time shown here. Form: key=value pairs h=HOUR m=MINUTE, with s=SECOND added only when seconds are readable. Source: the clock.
h=12 m=12
